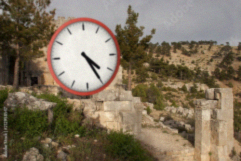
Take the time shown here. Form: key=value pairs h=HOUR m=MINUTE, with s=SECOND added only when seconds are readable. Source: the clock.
h=4 m=25
